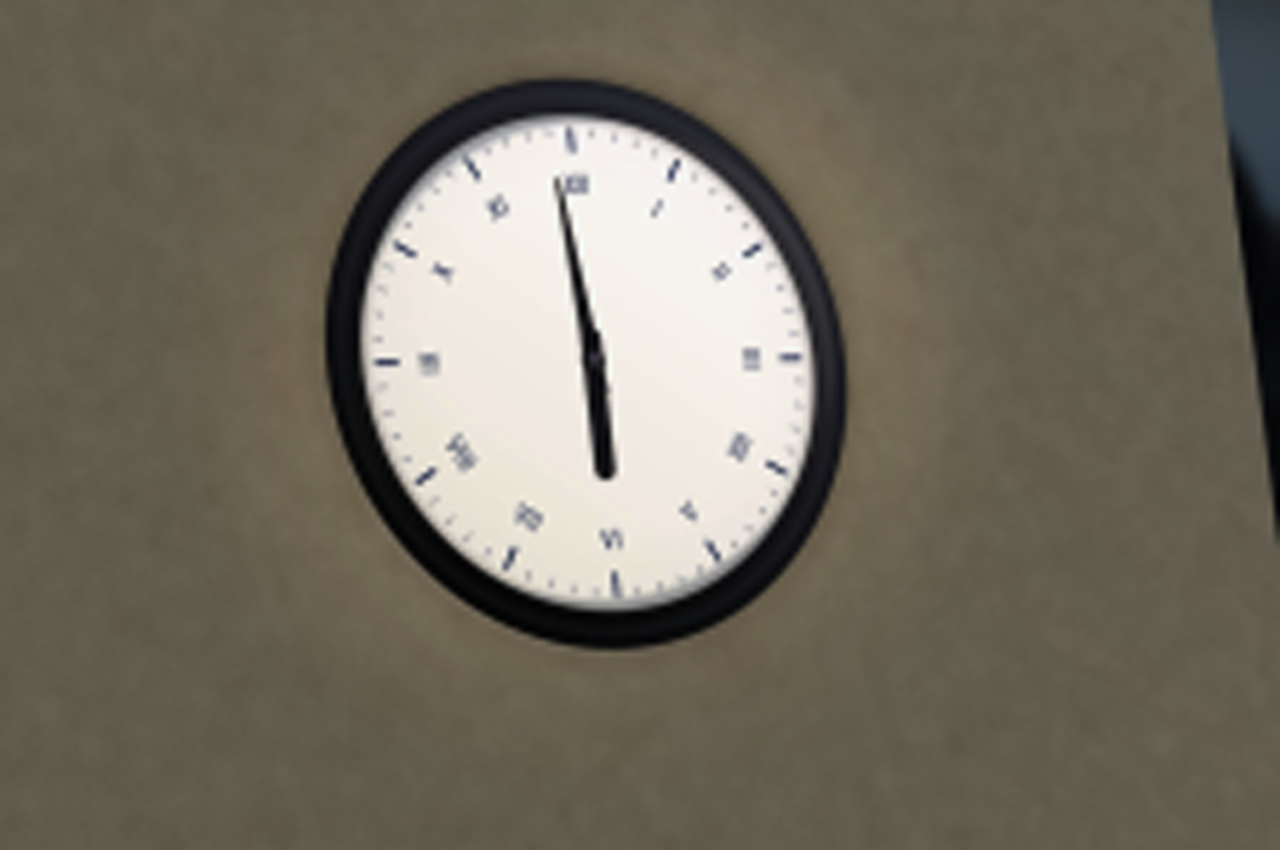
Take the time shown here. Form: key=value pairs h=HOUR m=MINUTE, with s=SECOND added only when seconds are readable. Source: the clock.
h=5 m=59
